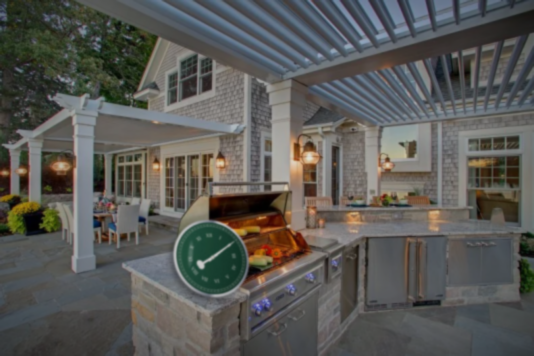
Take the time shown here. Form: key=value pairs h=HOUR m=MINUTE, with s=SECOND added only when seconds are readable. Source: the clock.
h=8 m=10
